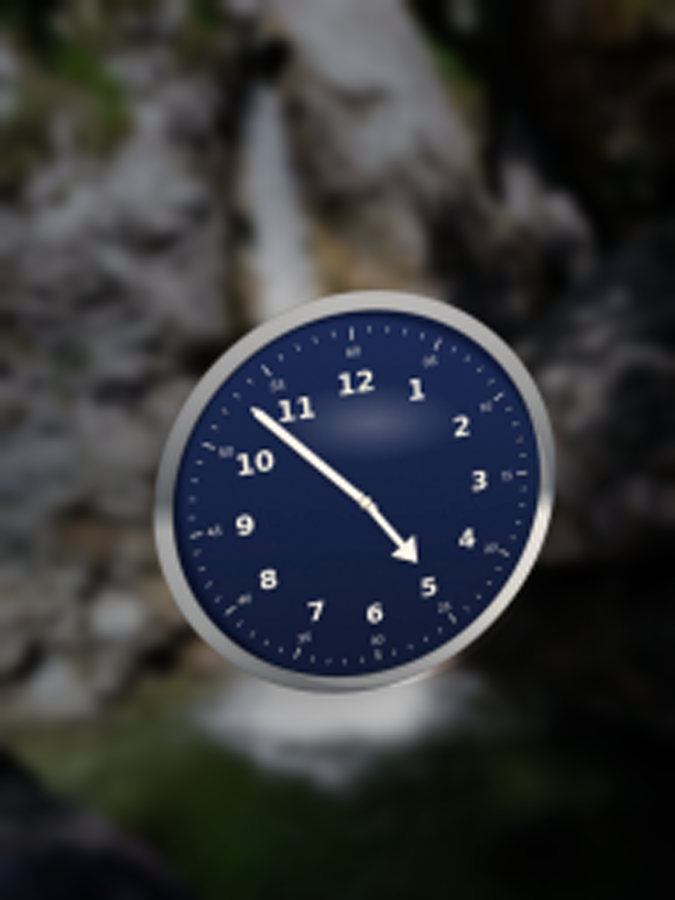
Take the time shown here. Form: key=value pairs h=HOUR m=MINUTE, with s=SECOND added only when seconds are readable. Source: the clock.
h=4 m=53
